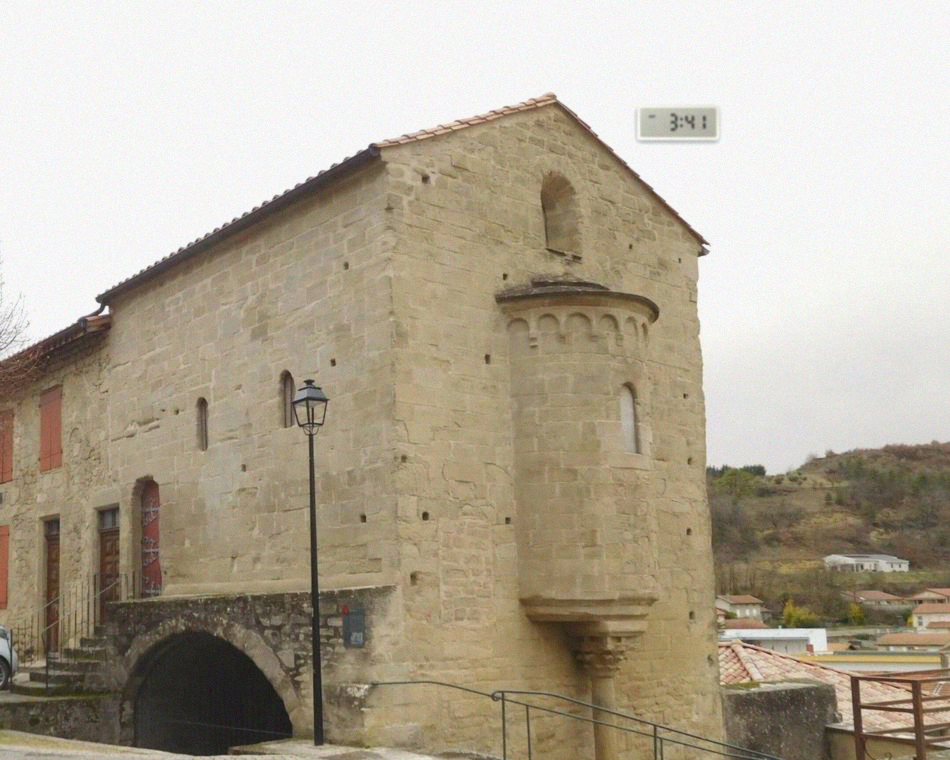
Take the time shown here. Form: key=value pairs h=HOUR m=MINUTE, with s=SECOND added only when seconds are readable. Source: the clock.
h=3 m=41
